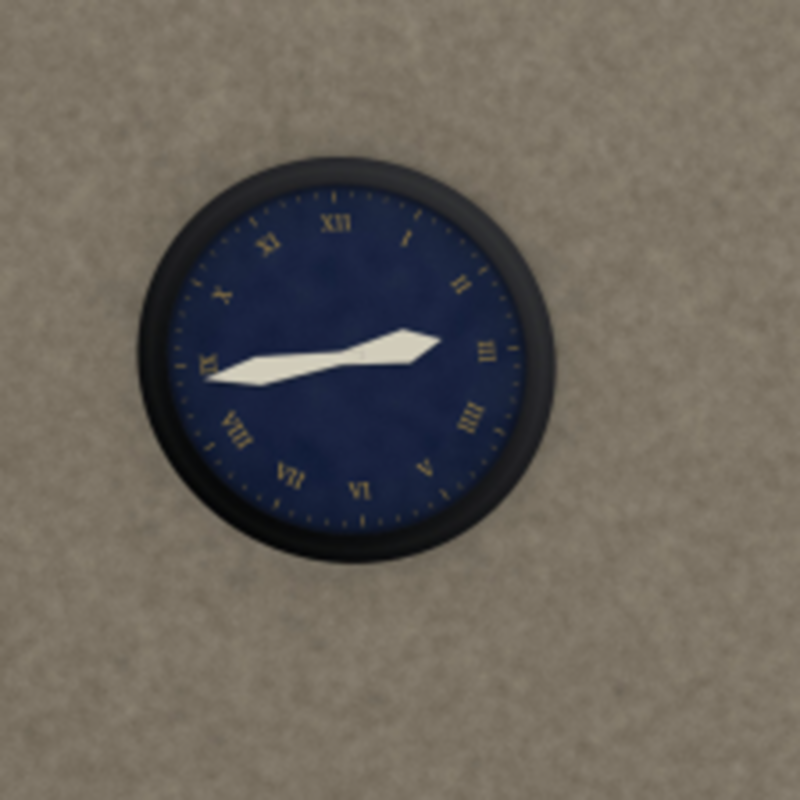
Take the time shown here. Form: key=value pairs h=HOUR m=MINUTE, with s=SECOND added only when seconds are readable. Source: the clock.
h=2 m=44
